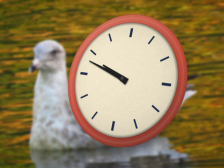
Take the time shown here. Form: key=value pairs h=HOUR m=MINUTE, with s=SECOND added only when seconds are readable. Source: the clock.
h=9 m=48
